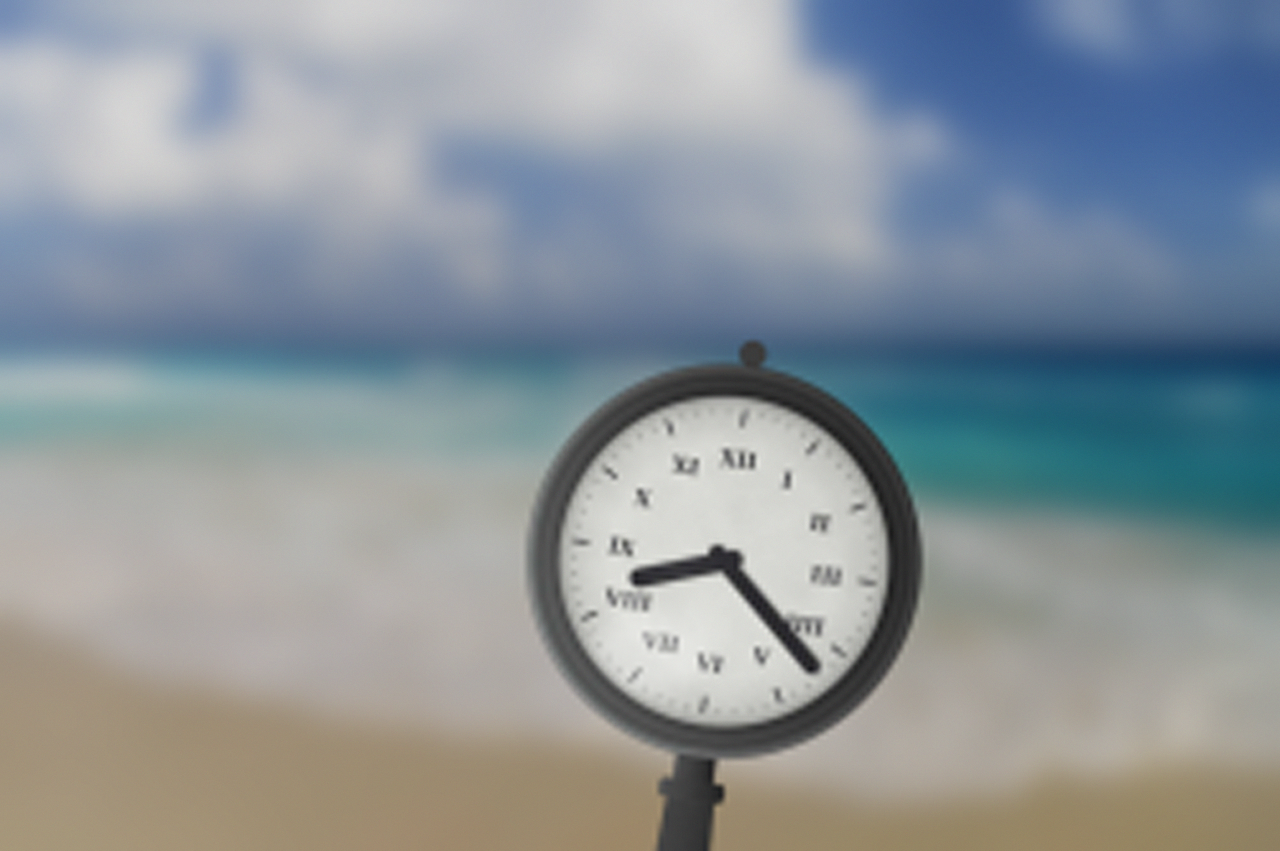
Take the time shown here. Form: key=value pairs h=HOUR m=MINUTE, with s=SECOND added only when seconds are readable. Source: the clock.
h=8 m=22
